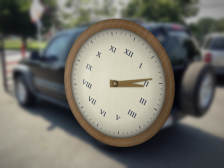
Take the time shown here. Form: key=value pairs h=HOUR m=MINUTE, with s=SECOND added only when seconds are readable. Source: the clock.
h=2 m=9
